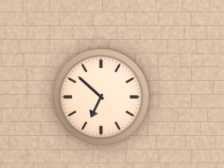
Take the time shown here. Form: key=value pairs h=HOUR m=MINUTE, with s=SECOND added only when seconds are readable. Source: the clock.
h=6 m=52
